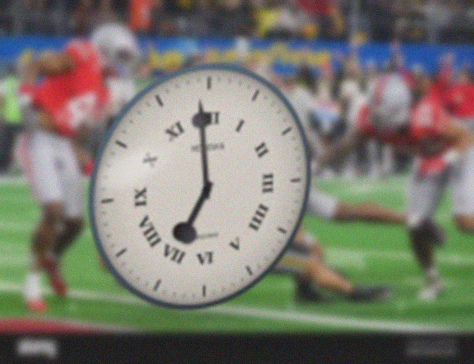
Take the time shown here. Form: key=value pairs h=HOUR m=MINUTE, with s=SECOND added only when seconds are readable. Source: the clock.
h=6 m=59
